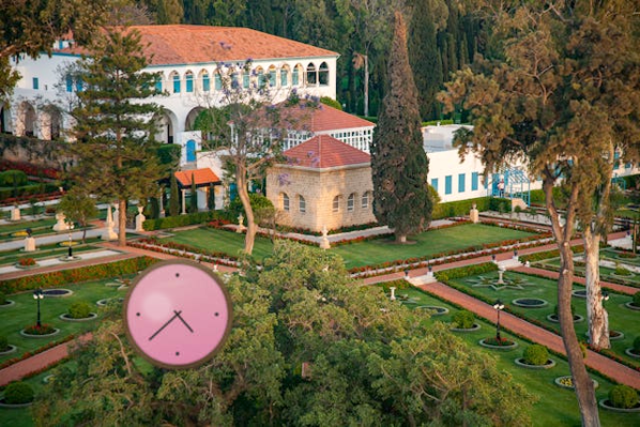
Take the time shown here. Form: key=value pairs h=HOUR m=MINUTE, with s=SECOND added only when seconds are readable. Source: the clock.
h=4 m=38
